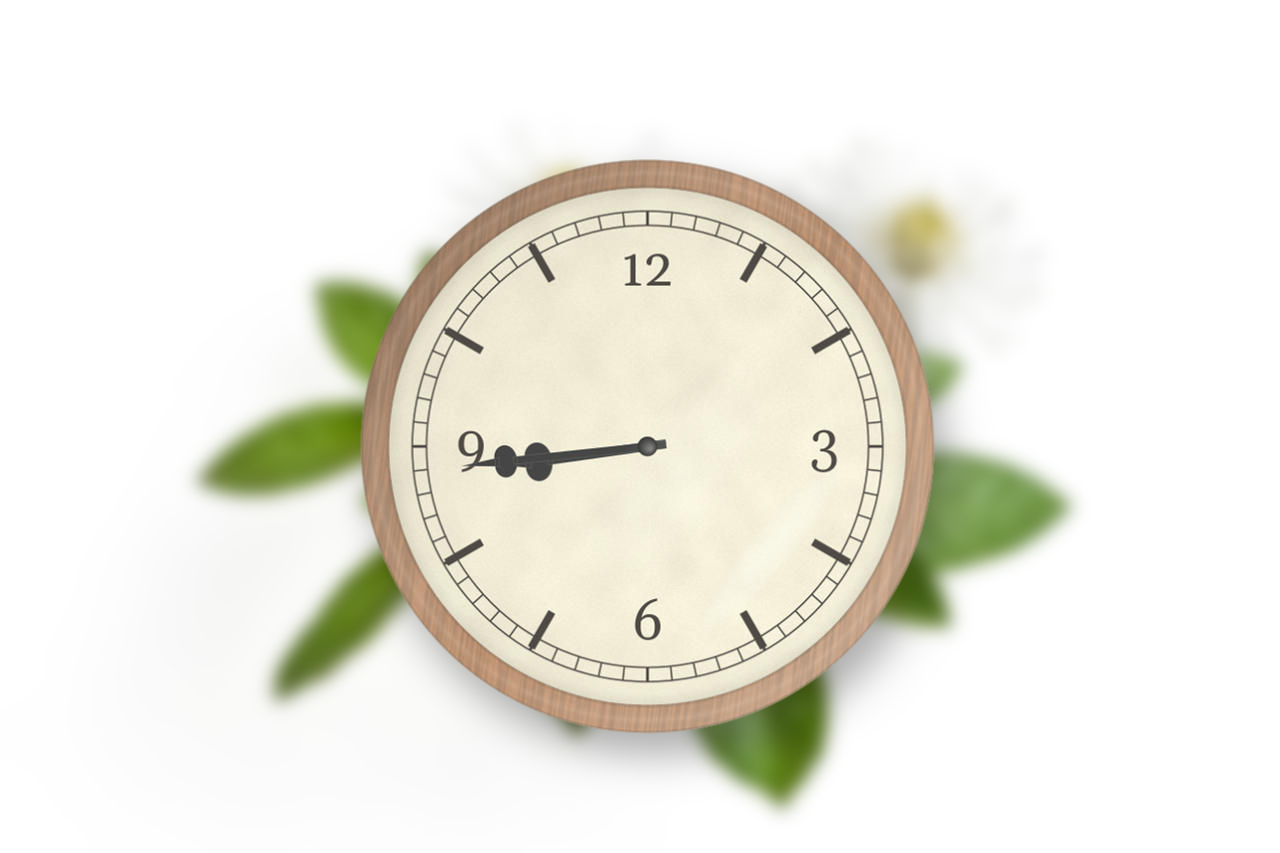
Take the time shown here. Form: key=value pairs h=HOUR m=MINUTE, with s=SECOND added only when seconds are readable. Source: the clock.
h=8 m=44
